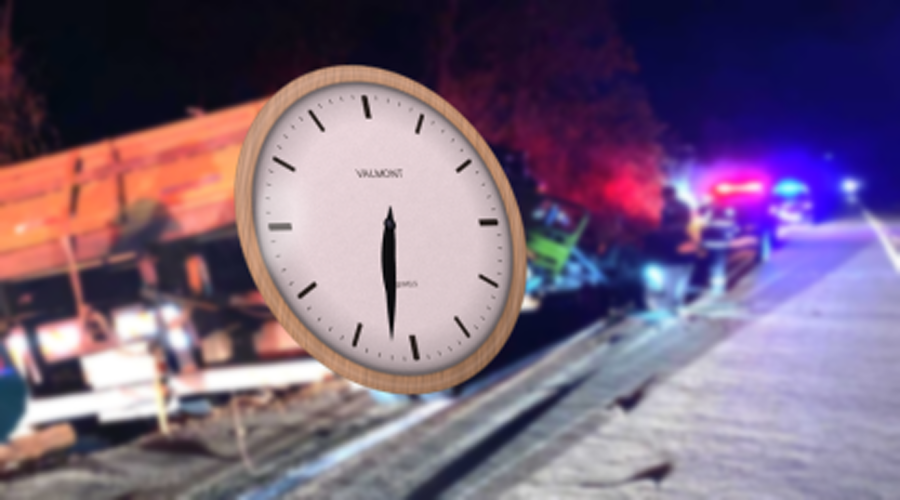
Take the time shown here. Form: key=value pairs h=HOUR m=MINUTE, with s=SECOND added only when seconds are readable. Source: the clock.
h=6 m=32
